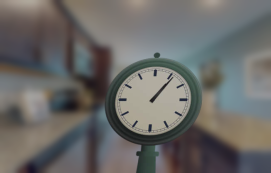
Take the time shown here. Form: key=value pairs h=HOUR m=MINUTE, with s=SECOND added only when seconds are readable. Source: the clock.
h=1 m=6
